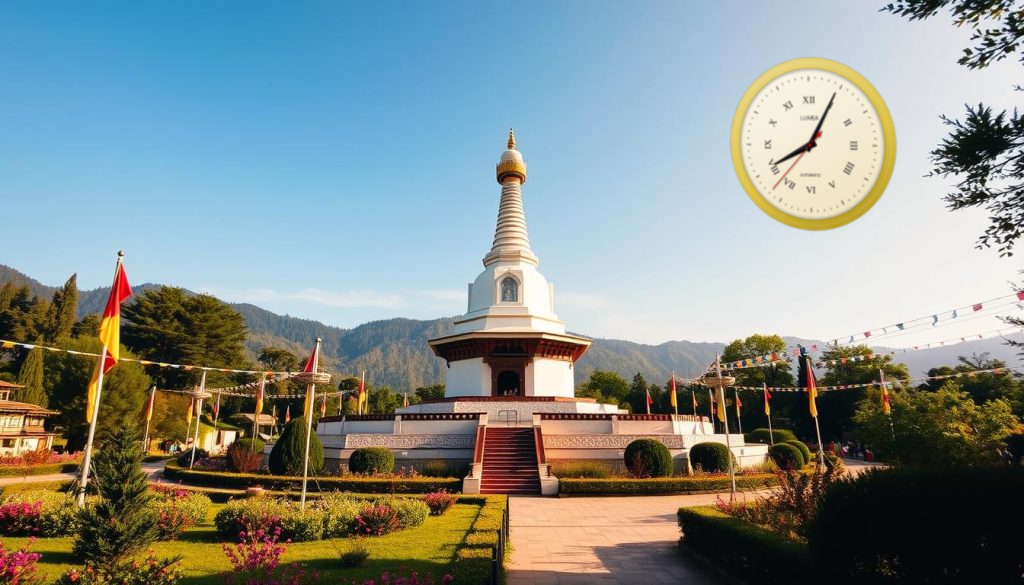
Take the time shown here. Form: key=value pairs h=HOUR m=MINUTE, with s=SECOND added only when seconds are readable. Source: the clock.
h=8 m=4 s=37
